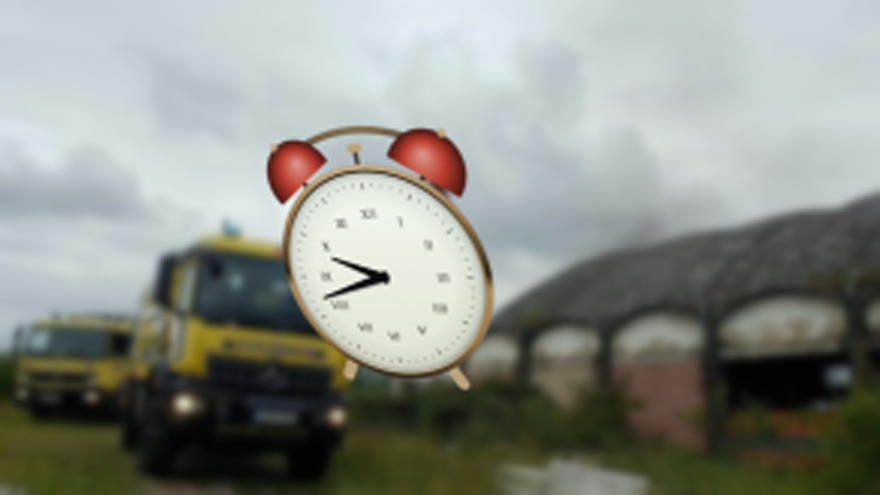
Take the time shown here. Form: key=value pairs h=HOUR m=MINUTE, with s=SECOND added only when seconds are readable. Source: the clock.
h=9 m=42
